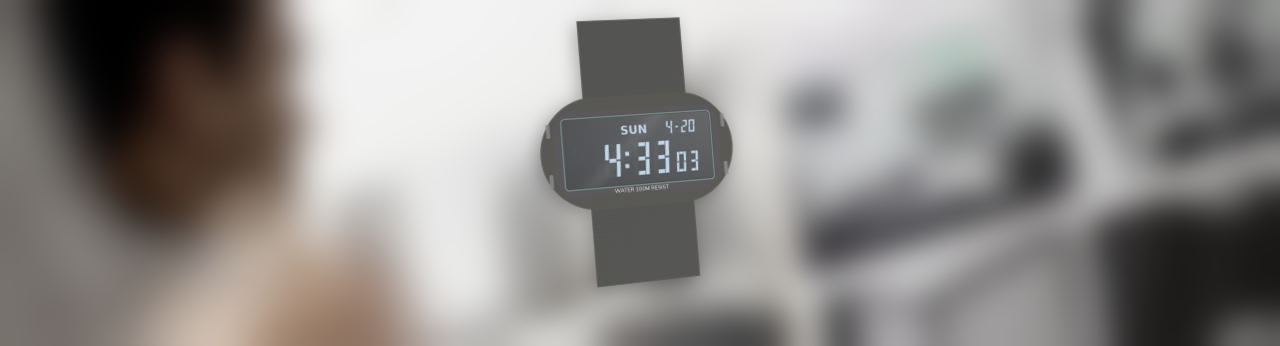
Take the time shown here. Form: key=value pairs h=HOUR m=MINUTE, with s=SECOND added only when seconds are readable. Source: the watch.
h=4 m=33 s=3
